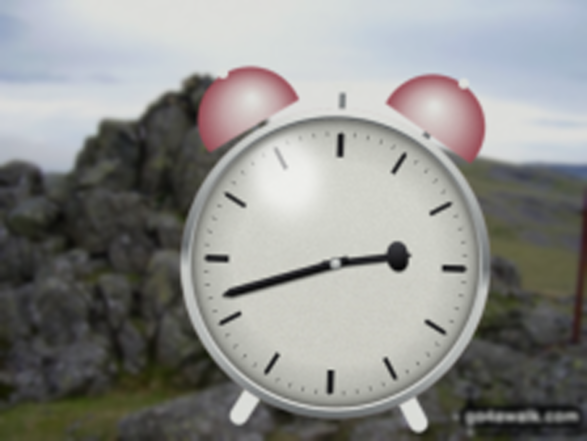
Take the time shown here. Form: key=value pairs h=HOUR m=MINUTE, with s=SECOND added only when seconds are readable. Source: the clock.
h=2 m=42
